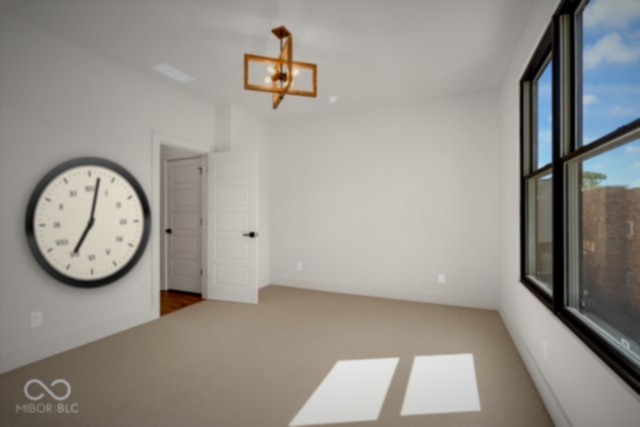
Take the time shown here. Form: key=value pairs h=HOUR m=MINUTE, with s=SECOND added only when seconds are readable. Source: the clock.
h=7 m=2
